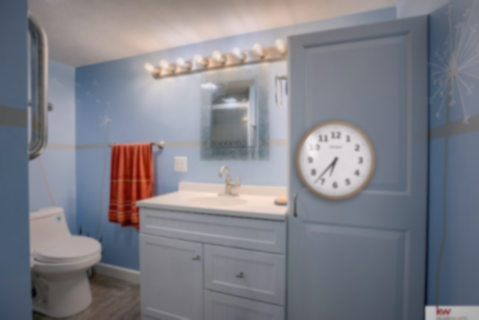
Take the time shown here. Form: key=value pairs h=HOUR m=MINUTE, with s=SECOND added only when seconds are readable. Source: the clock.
h=6 m=37
